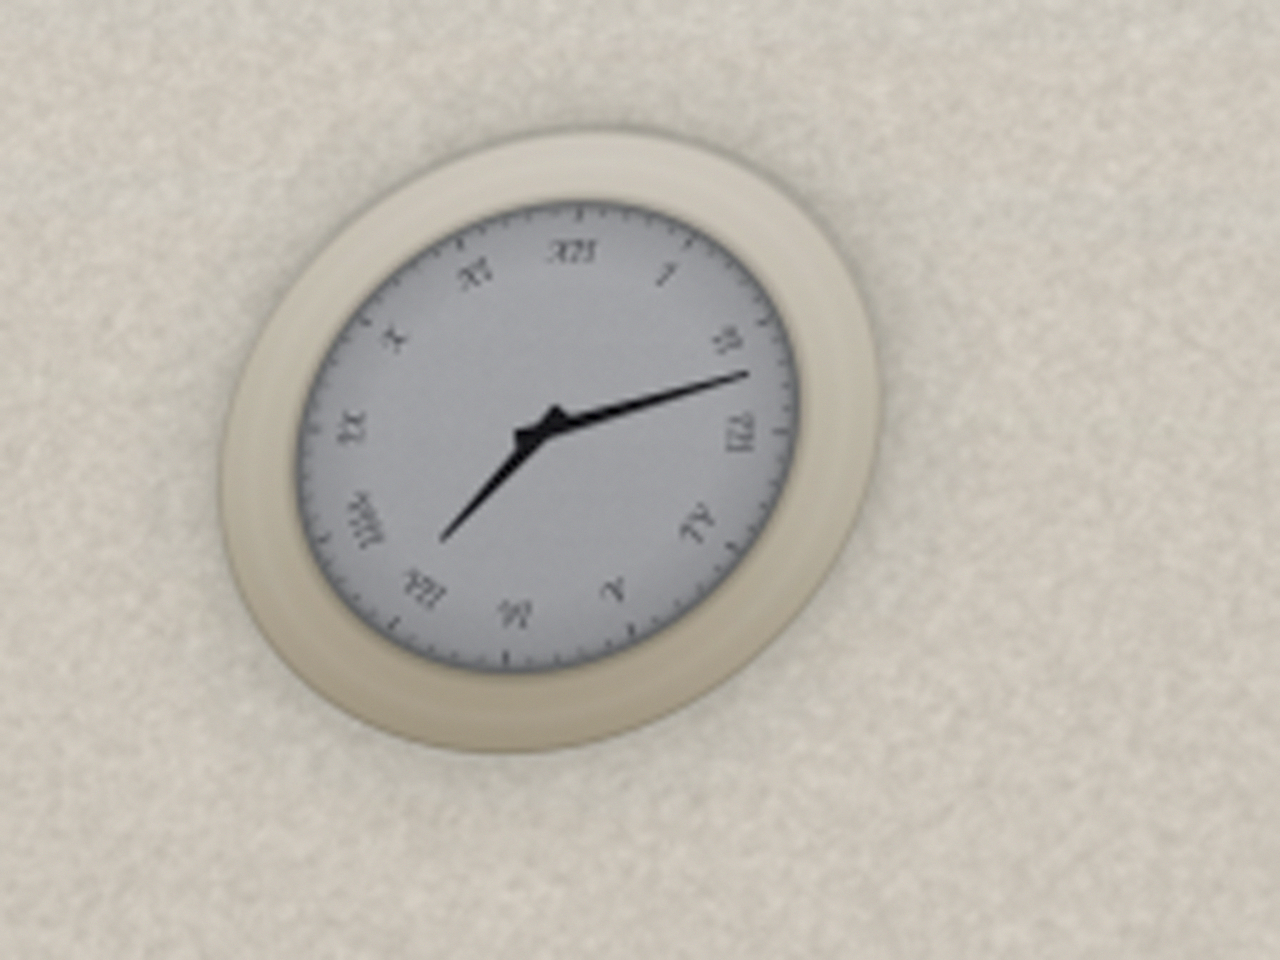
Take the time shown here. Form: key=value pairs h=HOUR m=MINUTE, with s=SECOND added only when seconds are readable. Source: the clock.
h=7 m=12
